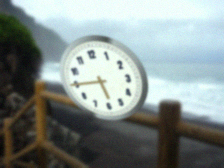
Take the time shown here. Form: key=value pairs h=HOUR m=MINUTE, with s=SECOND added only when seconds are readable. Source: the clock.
h=5 m=45
